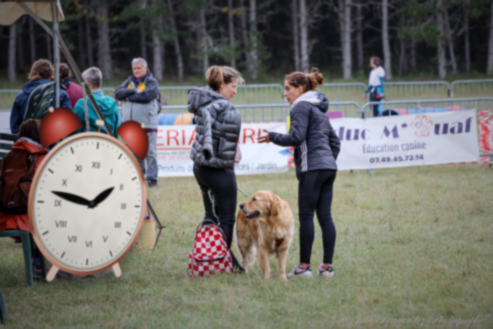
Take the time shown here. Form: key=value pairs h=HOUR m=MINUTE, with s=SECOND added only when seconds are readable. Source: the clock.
h=1 m=47
